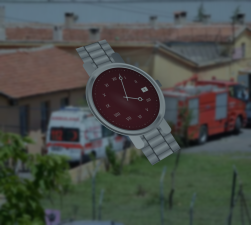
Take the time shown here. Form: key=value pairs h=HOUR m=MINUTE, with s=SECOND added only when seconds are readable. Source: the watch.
h=4 m=3
